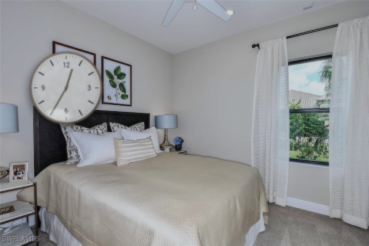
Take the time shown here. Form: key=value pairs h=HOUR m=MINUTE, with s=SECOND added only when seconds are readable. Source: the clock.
h=12 m=35
